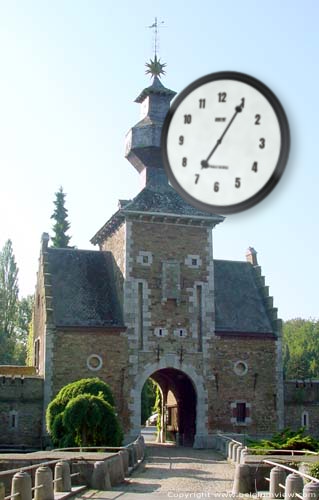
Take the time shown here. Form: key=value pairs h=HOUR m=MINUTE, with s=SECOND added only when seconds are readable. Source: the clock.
h=7 m=5
